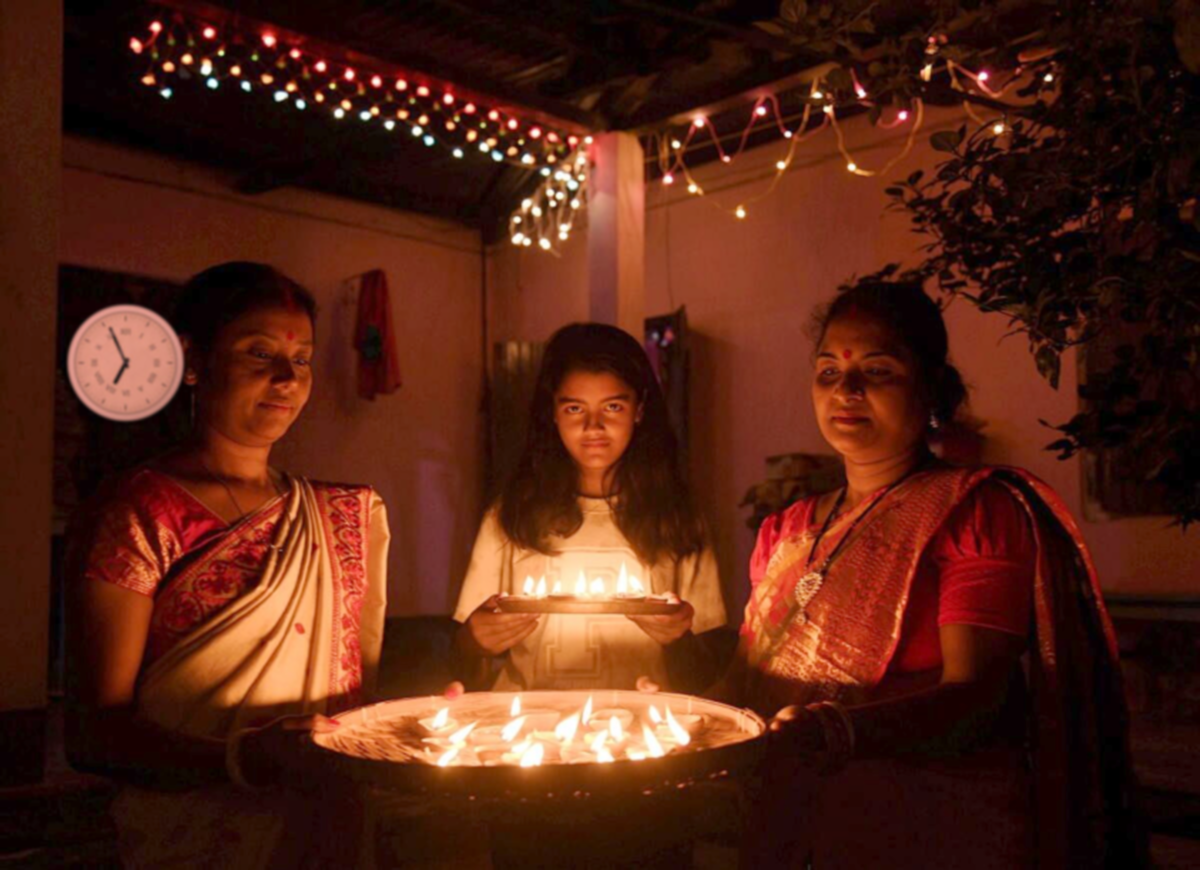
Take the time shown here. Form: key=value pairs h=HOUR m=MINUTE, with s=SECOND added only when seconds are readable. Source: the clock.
h=6 m=56
